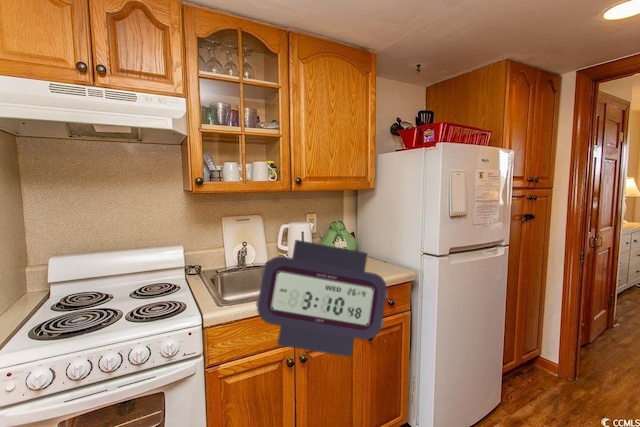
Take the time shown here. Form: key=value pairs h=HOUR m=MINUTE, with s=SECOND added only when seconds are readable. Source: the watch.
h=3 m=10 s=48
